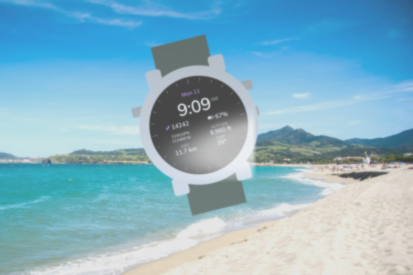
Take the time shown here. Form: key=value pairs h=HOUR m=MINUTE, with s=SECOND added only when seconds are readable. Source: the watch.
h=9 m=9
